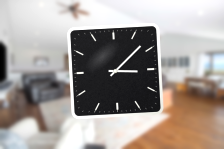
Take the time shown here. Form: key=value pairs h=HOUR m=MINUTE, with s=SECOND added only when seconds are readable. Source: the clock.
h=3 m=8
